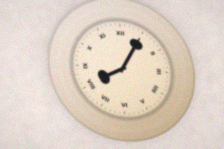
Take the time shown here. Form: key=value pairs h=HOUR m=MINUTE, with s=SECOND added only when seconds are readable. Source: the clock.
h=8 m=5
